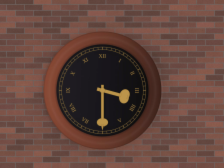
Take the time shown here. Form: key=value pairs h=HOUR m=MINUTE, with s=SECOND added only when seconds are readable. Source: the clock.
h=3 m=30
